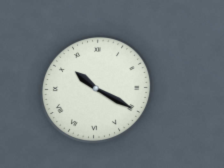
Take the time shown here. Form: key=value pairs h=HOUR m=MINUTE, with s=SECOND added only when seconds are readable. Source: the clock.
h=10 m=20
